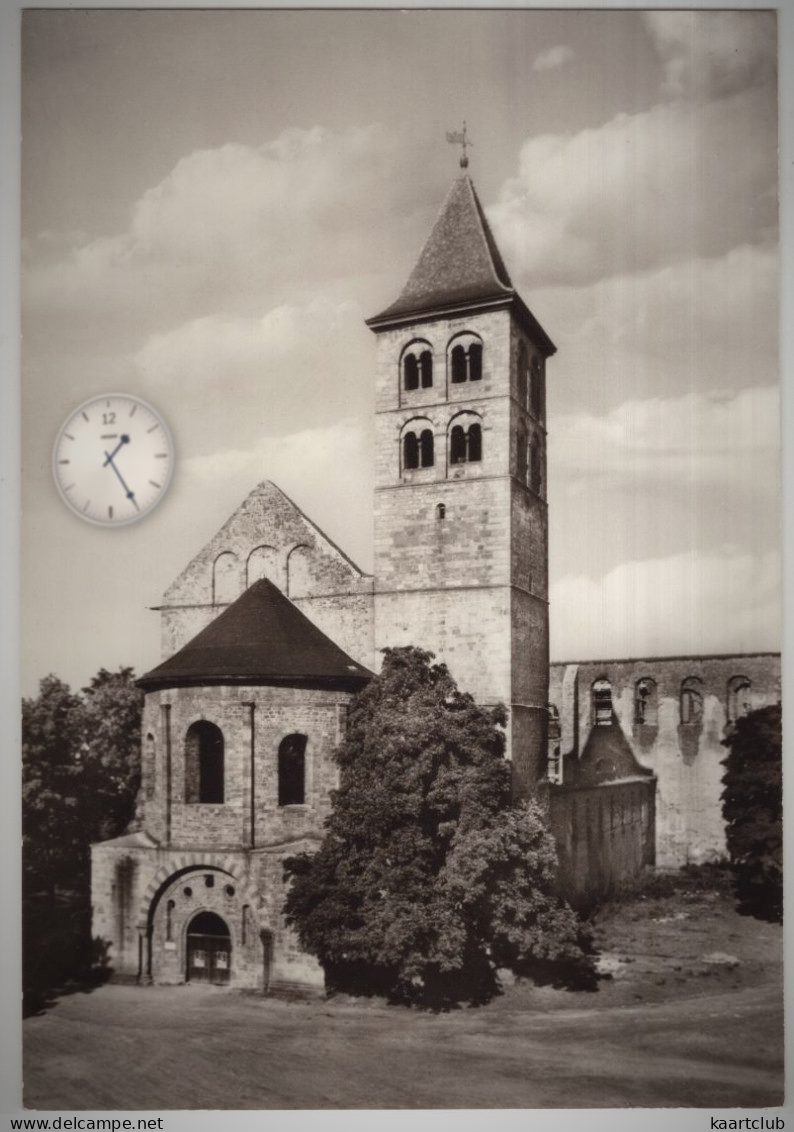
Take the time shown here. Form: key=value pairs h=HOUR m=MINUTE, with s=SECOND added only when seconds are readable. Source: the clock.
h=1 m=25
